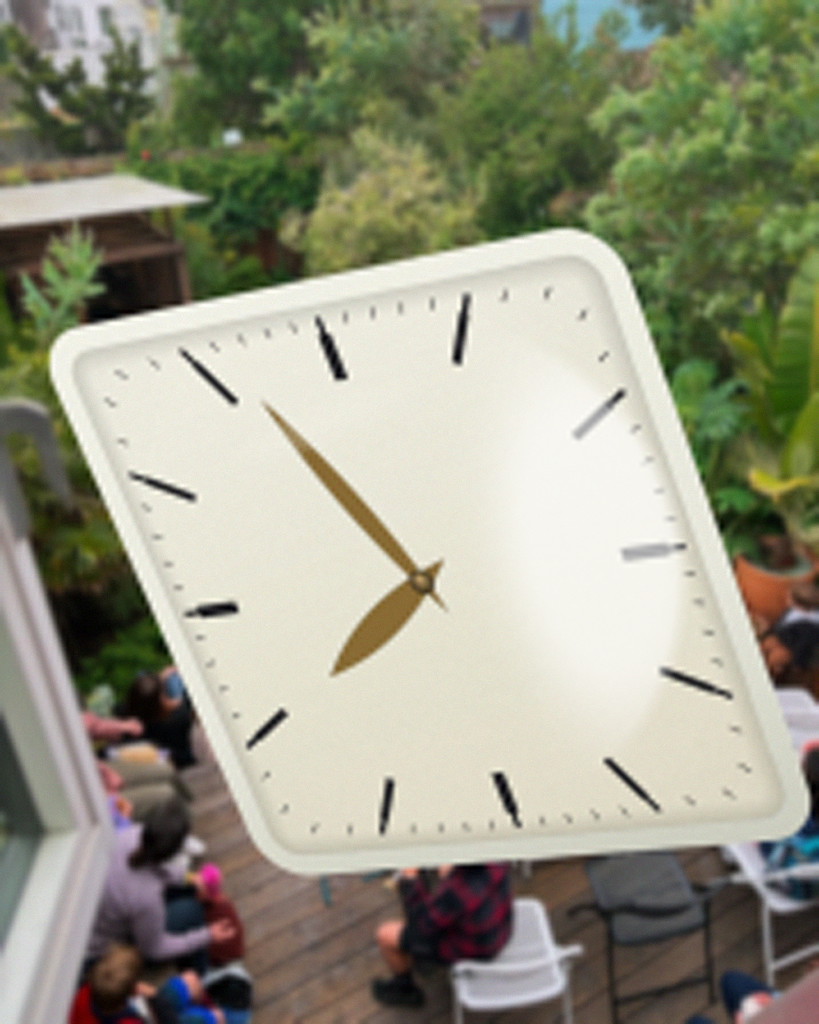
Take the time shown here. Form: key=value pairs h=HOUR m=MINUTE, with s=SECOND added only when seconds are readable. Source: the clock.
h=7 m=56
